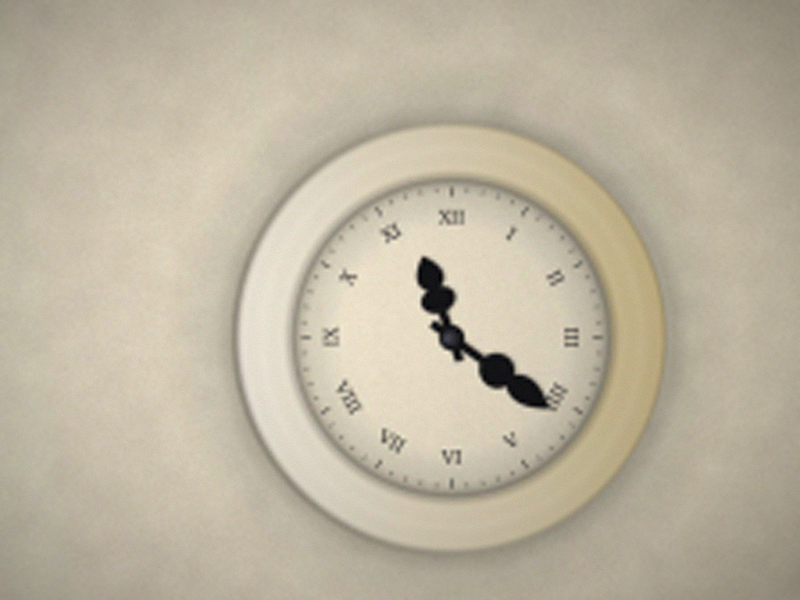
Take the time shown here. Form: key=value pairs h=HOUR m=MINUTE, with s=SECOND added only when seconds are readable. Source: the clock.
h=11 m=21
